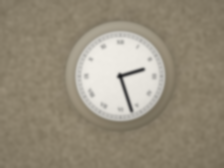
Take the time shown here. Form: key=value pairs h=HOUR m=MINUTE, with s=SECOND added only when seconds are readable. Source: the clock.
h=2 m=27
